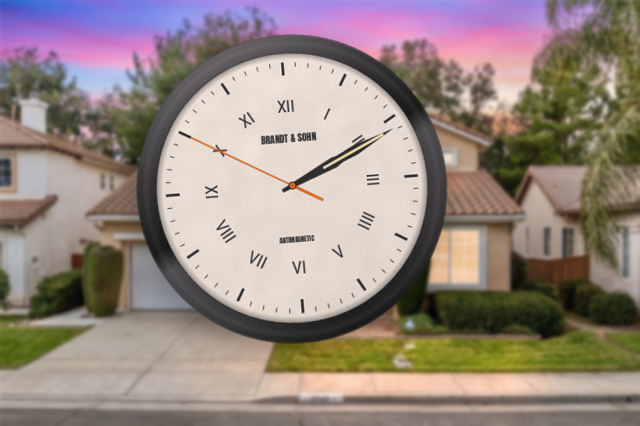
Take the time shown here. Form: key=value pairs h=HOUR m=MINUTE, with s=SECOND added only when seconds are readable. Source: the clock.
h=2 m=10 s=50
